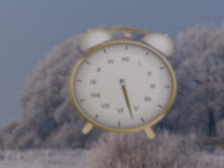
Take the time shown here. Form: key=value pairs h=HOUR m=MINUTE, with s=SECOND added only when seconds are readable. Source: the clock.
h=5 m=27
